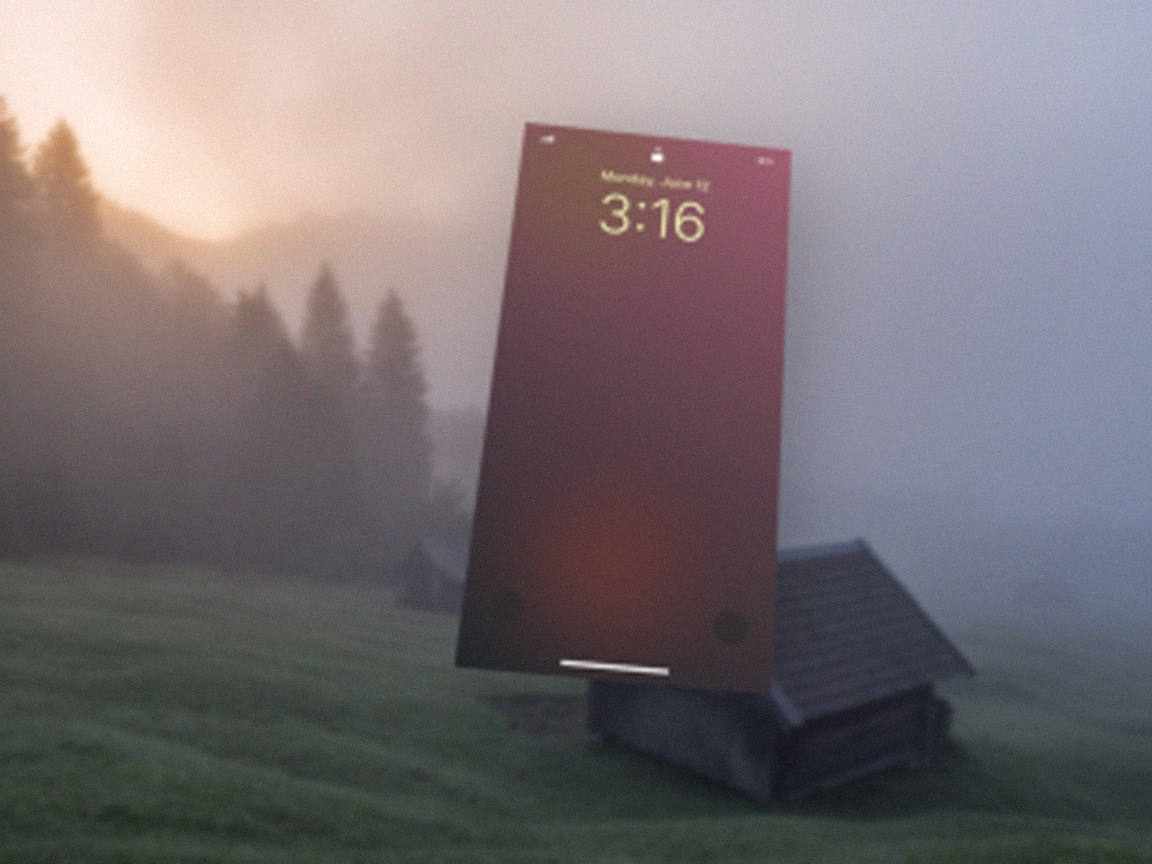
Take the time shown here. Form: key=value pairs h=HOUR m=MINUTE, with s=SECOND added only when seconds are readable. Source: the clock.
h=3 m=16
